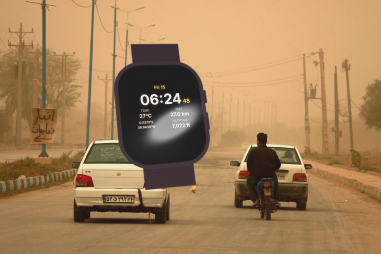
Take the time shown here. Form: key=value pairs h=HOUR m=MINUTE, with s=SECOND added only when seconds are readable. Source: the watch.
h=6 m=24
